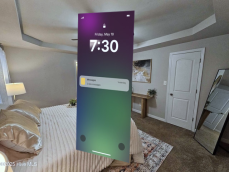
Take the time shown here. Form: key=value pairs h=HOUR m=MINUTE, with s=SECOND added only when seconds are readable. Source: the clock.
h=7 m=30
